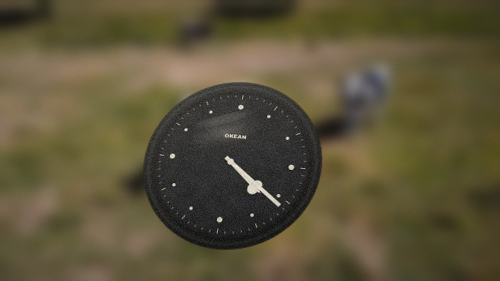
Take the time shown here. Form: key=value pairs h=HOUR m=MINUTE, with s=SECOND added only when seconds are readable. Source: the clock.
h=4 m=21
